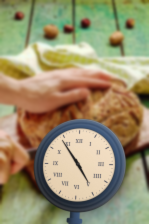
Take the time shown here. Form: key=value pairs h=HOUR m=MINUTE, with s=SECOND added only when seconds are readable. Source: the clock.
h=4 m=54
